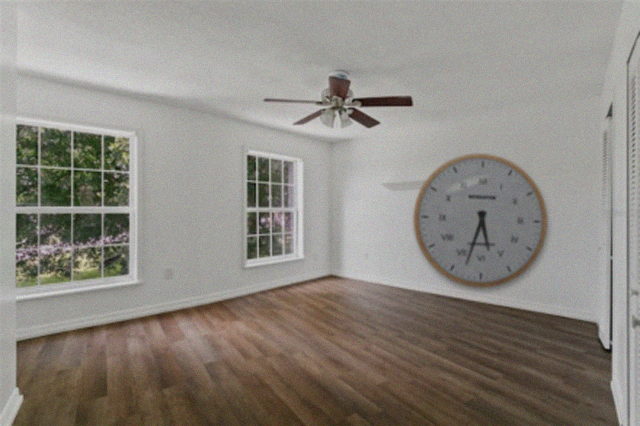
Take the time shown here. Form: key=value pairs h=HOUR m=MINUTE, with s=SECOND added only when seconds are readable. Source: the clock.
h=5 m=33
